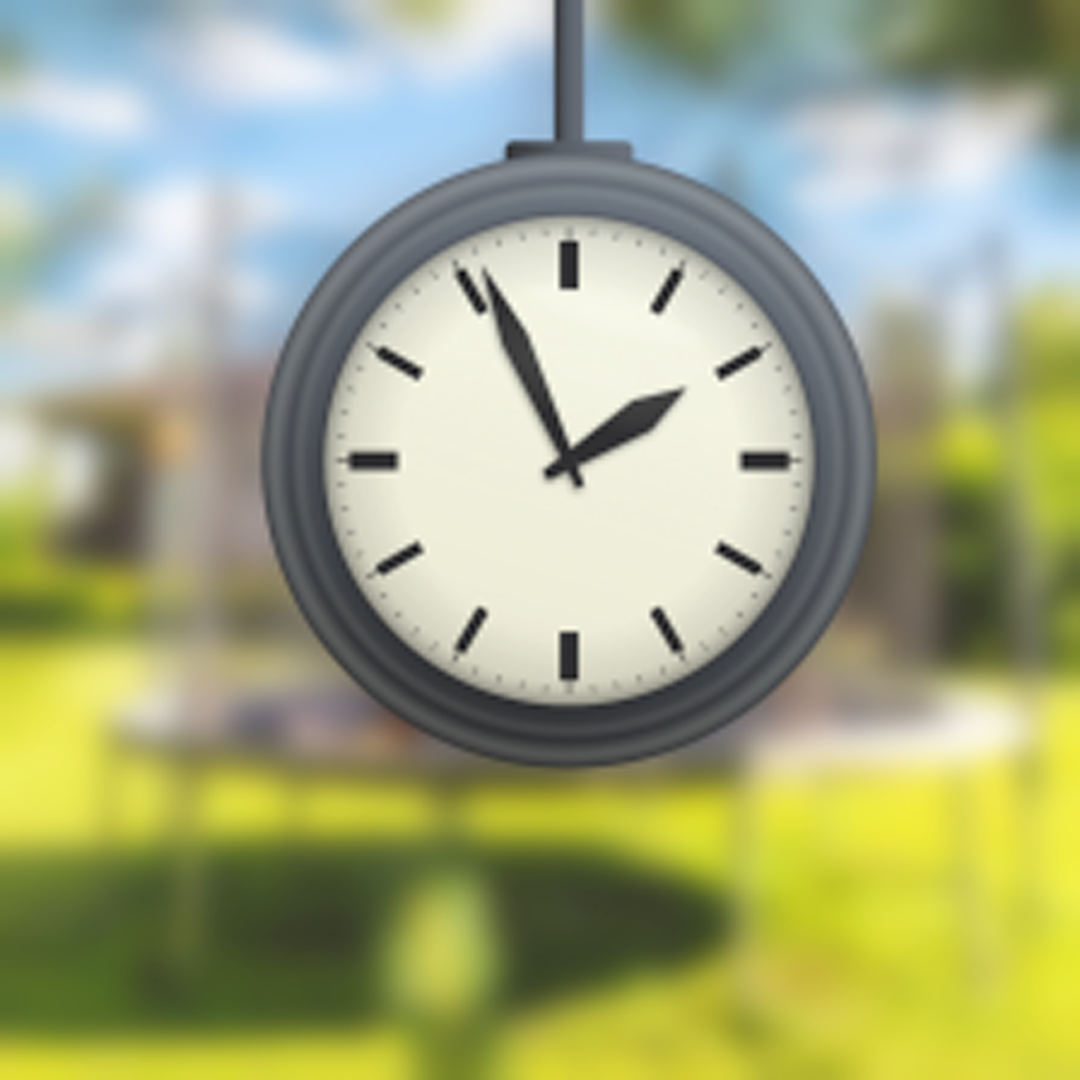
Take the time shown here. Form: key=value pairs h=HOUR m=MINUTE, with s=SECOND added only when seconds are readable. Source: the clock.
h=1 m=56
